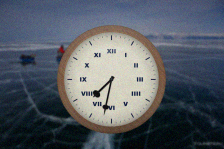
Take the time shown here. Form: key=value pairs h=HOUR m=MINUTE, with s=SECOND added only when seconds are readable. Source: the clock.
h=7 m=32
